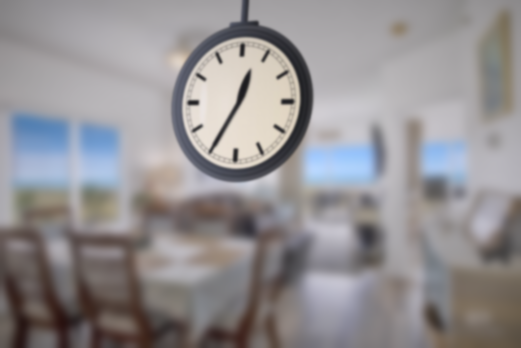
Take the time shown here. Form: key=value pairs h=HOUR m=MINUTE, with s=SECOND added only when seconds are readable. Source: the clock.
h=12 m=35
